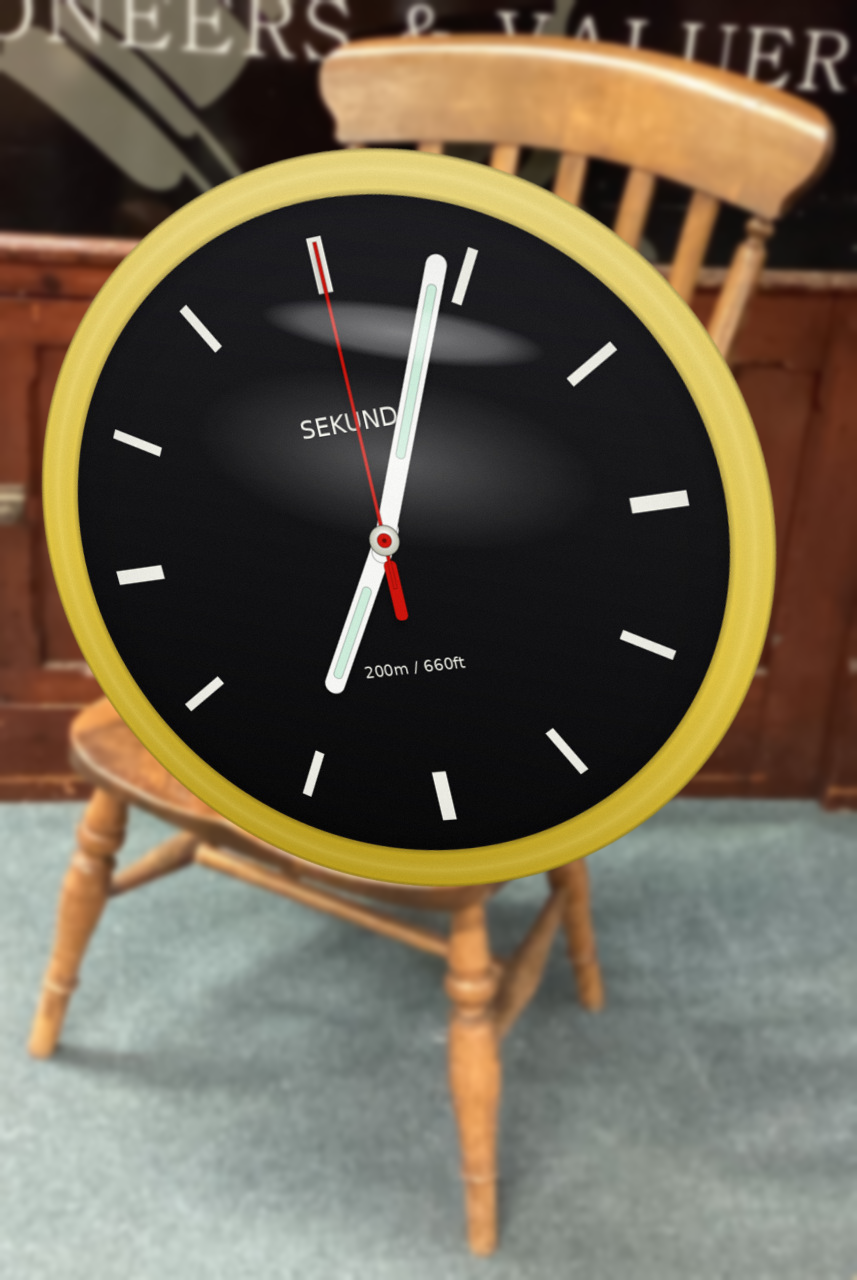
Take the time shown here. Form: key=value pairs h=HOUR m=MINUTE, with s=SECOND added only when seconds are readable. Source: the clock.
h=7 m=4 s=0
